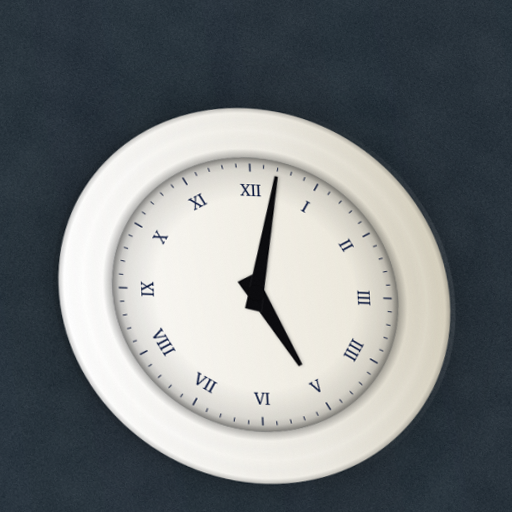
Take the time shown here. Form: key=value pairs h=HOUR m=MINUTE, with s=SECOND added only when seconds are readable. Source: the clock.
h=5 m=2
